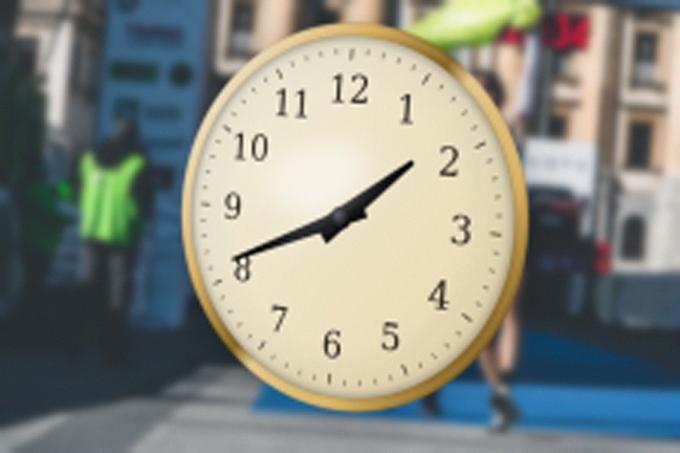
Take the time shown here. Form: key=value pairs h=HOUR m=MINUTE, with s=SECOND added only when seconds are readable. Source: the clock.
h=1 m=41
